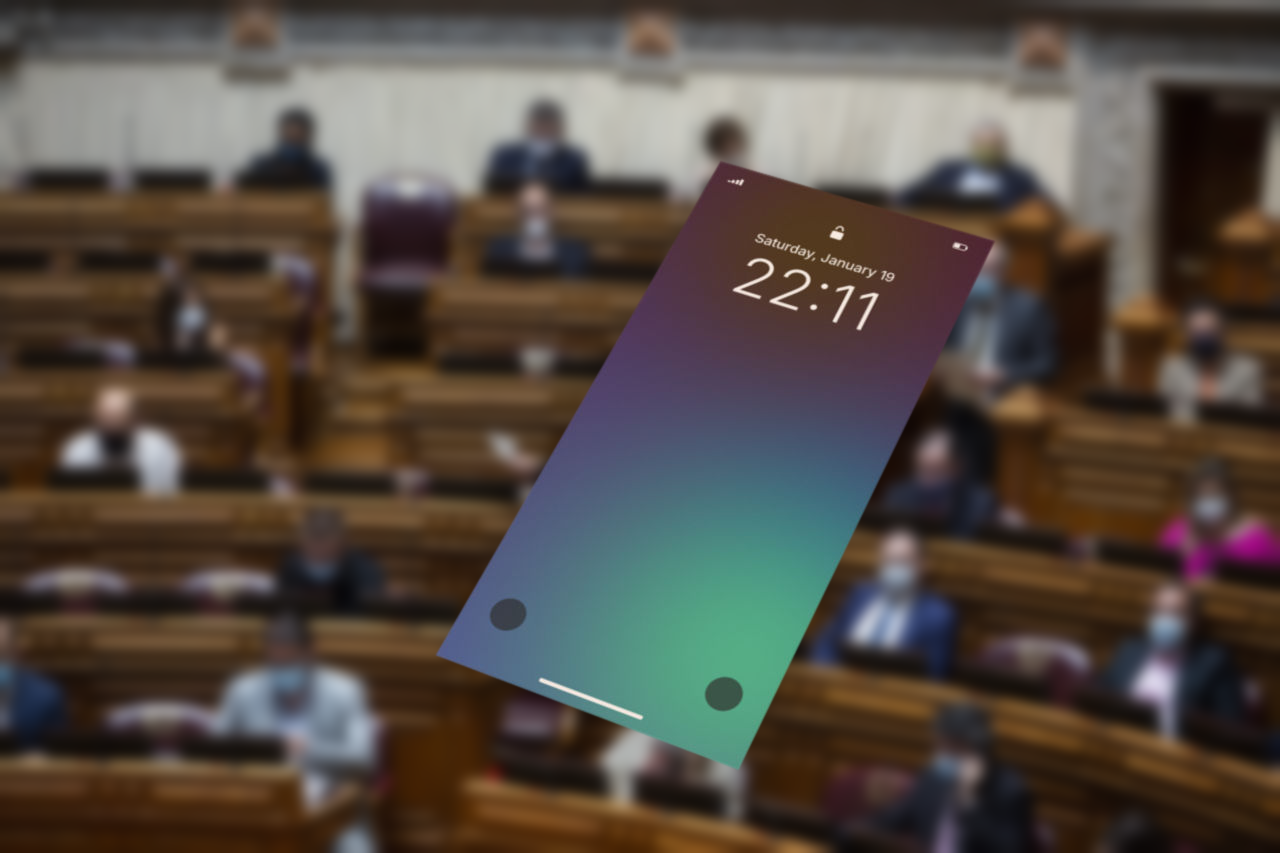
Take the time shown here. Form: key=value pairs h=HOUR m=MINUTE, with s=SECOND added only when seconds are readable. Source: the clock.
h=22 m=11
